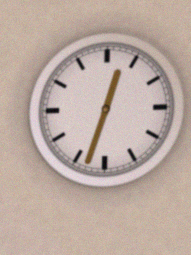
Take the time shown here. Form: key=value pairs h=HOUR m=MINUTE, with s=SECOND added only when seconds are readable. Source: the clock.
h=12 m=33
